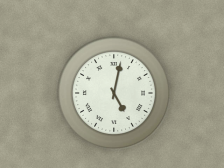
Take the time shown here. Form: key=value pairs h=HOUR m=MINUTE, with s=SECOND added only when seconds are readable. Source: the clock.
h=5 m=2
